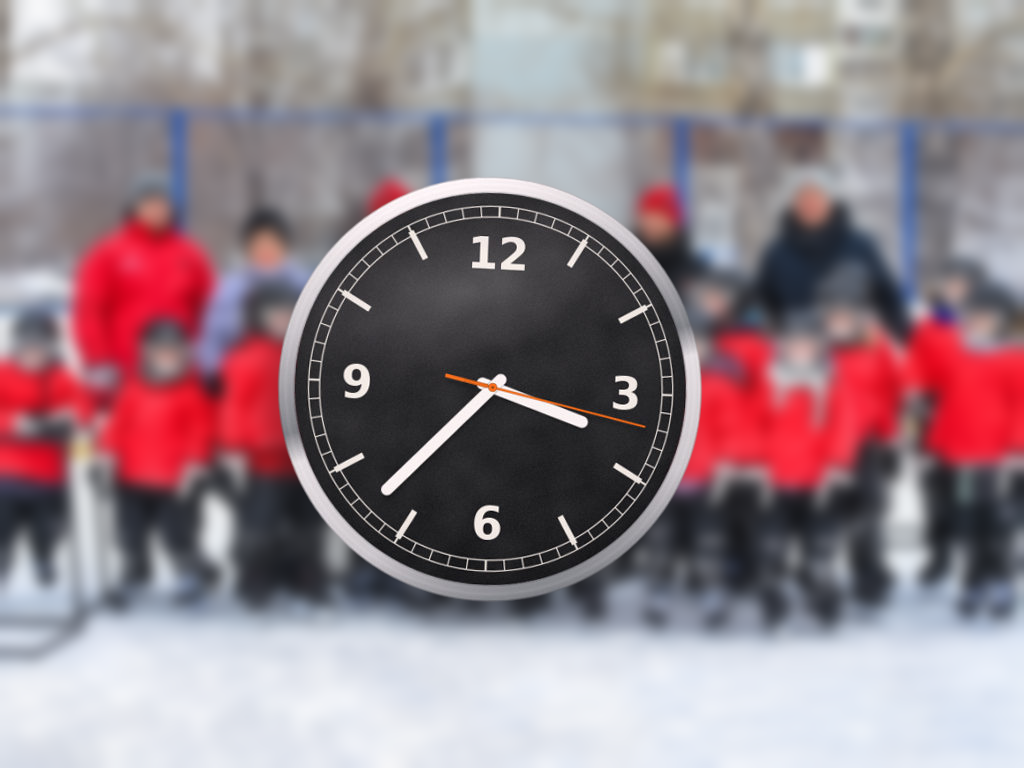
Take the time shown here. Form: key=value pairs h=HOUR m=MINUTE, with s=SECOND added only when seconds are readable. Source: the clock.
h=3 m=37 s=17
